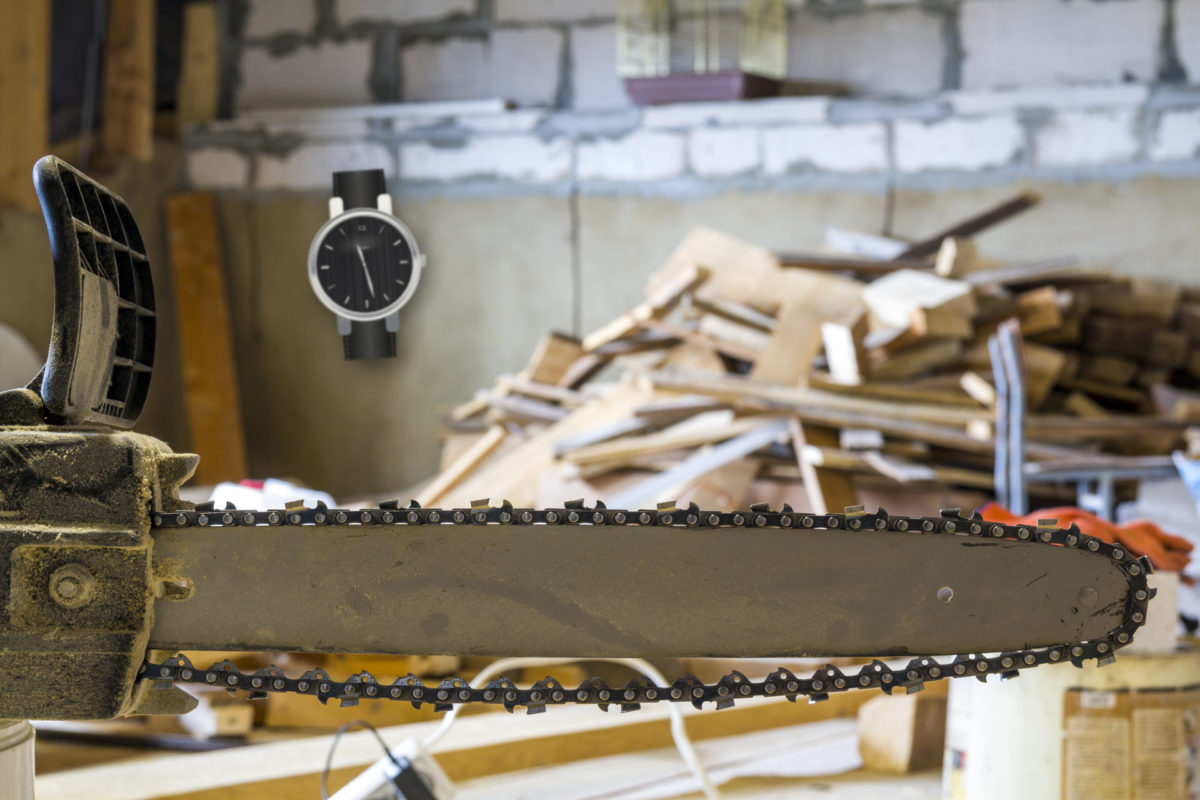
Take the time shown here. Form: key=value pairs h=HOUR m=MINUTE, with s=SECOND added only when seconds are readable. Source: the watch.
h=11 m=28
